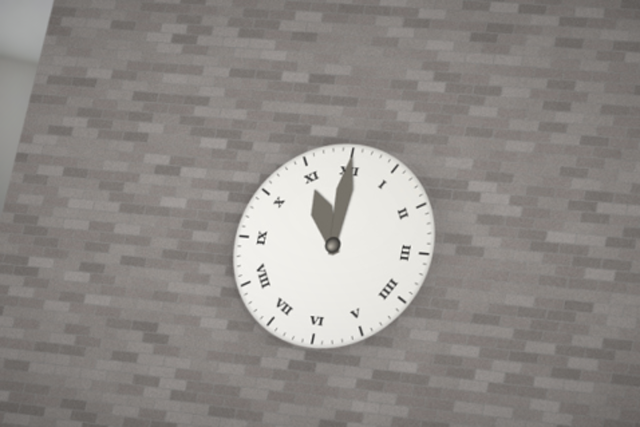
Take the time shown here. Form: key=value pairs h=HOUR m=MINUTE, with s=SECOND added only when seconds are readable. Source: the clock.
h=11 m=0
